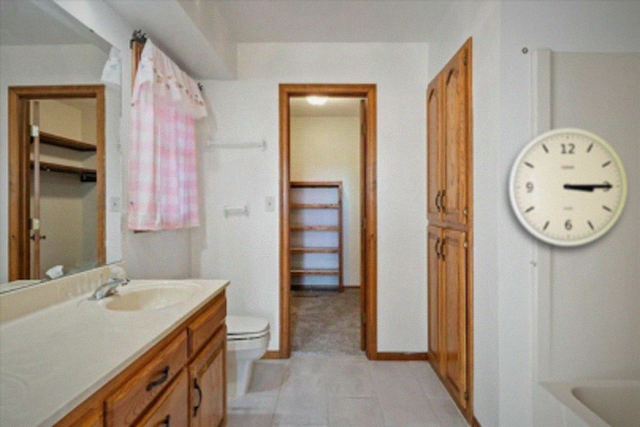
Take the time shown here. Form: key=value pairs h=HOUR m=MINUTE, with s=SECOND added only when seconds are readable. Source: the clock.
h=3 m=15
